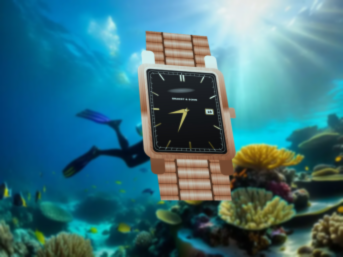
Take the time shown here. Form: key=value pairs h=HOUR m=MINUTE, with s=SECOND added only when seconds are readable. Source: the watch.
h=8 m=34
